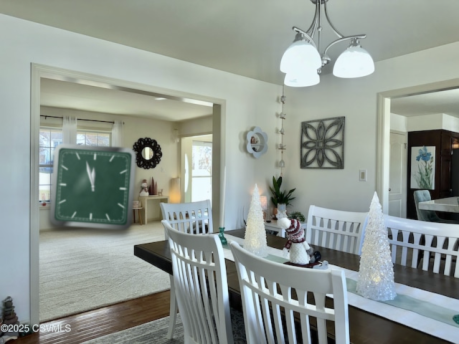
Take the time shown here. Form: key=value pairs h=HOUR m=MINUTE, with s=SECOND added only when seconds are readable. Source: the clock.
h=11 m=57
